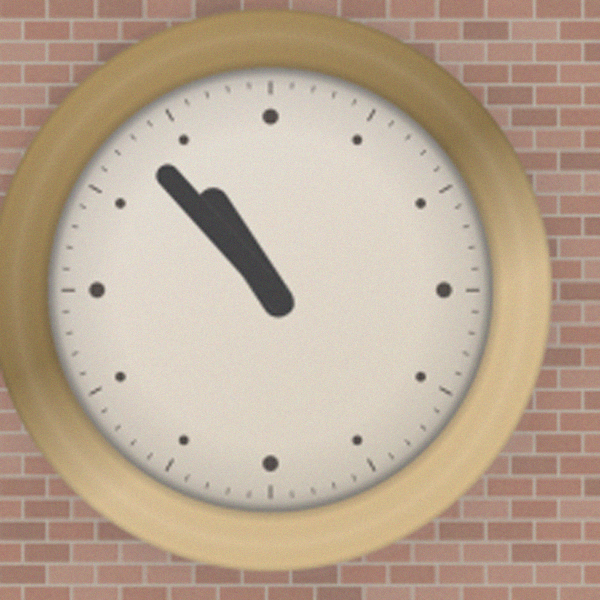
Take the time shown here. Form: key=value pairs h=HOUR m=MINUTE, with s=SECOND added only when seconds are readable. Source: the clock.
h=10 m=53
